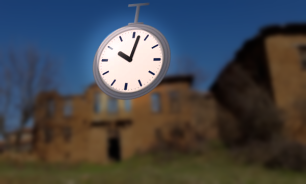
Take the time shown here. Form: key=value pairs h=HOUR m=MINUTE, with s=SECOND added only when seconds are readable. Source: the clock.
h=10 m=2
